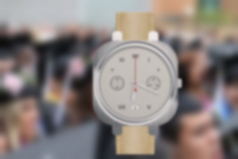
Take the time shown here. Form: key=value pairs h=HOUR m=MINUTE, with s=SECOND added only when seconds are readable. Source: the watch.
h=6 m=19
